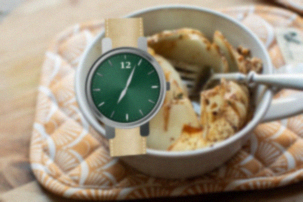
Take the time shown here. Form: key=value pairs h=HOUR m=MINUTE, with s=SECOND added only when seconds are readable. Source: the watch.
h=7 m=4
